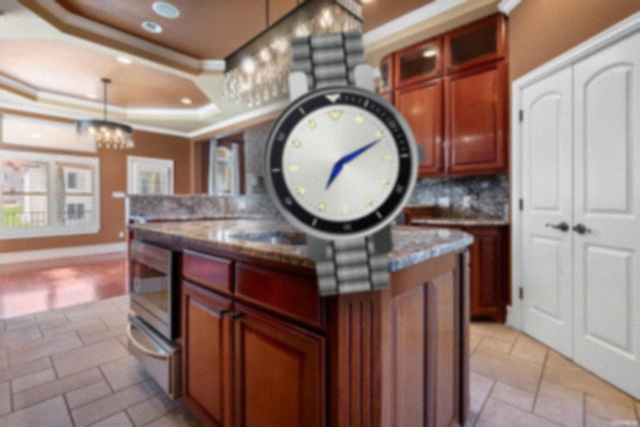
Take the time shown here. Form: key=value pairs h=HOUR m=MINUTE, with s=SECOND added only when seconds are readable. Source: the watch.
h=7 m=11
